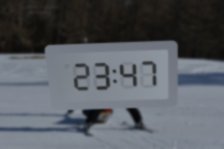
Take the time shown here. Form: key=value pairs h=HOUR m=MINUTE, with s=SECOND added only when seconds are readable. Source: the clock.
h=23 m=47
